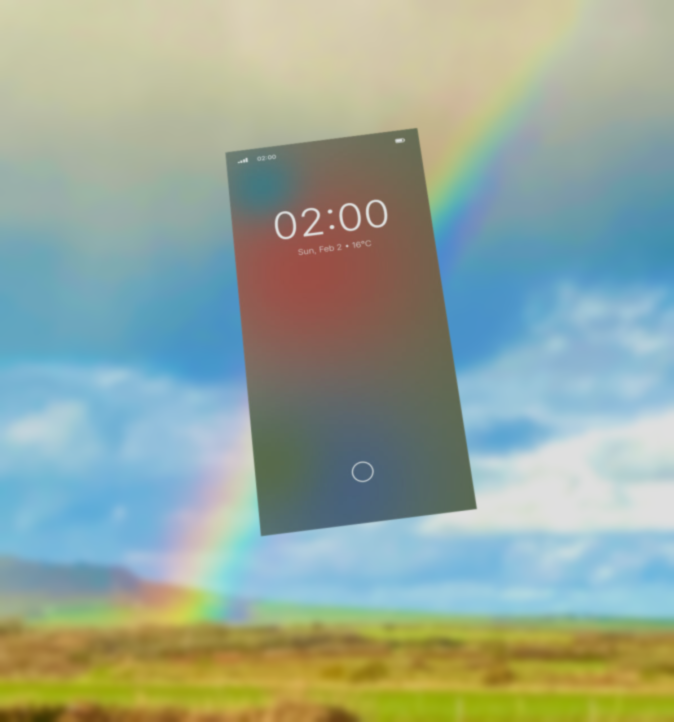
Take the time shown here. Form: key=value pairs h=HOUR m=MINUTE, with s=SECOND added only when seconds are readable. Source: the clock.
h=2 m=0
